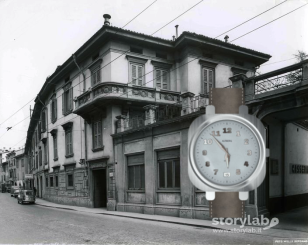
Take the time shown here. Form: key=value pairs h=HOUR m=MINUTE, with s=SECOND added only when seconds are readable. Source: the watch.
h=5 m=53
